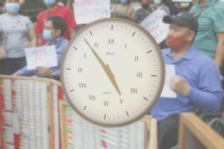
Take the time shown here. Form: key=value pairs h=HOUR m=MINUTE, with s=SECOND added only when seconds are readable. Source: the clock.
h=4 m=53
